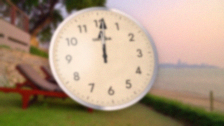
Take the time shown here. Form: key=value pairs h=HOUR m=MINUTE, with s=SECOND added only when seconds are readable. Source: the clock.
h=12 m=1
